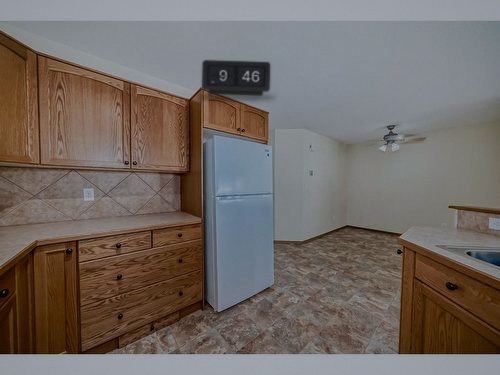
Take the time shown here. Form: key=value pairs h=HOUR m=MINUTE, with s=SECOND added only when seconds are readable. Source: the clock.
h=9 m=46
